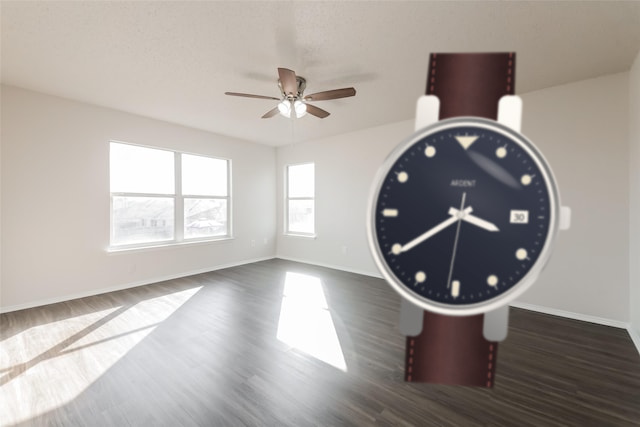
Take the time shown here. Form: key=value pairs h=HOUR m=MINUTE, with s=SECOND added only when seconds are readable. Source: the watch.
h=3 m=39 s=31
